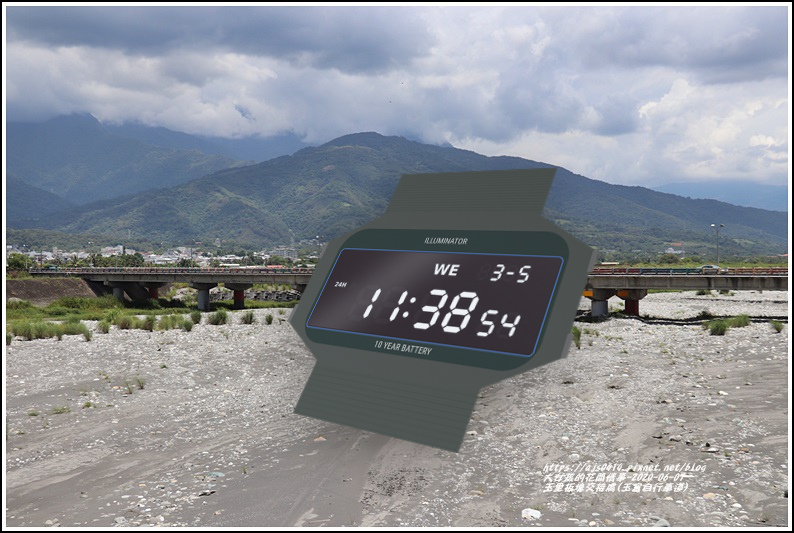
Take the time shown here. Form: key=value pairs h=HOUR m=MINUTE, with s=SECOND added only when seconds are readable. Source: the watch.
h=11 m=38 s=54
